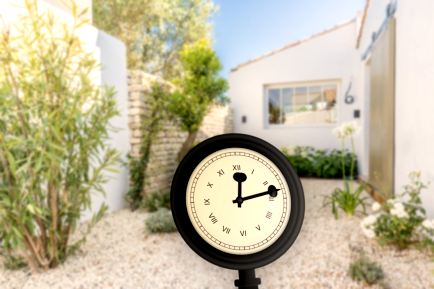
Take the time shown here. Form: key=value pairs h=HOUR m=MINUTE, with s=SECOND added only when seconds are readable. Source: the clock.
h=12 m=13
